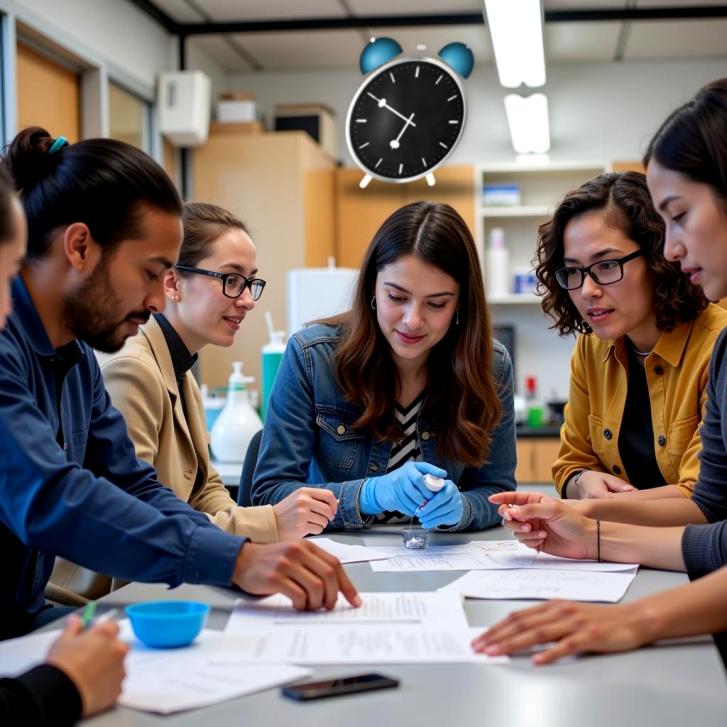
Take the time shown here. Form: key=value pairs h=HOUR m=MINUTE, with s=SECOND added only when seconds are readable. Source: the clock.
h=6 m=50
